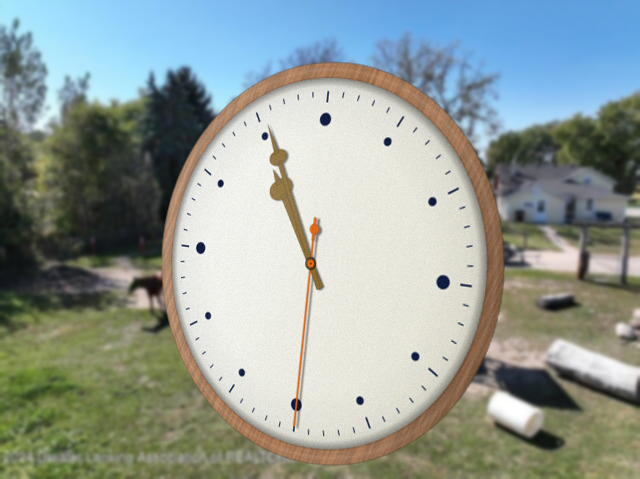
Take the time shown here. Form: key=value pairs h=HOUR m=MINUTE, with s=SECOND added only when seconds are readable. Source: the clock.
h=10 m=55 s=30
